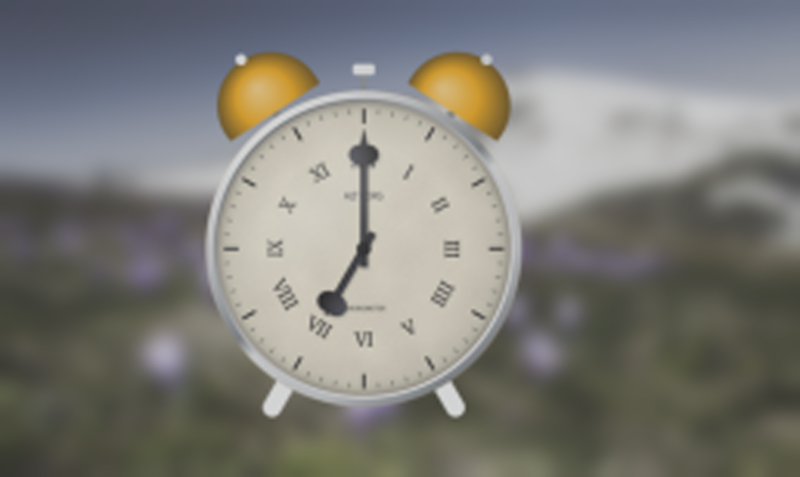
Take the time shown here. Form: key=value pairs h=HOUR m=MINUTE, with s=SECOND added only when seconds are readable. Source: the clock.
h=7 m=0
